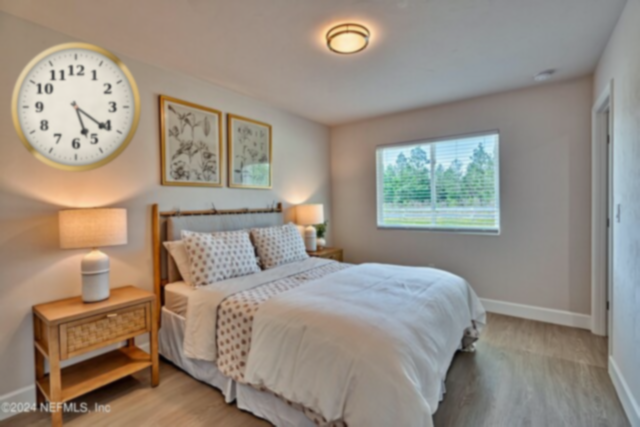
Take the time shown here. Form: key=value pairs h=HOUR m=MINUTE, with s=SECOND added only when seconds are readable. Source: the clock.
h=5 m=21
